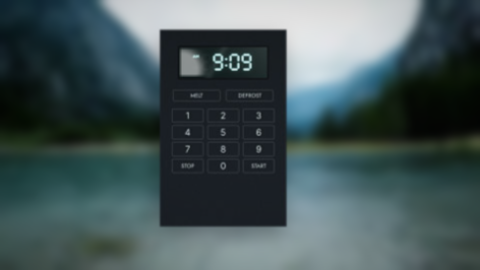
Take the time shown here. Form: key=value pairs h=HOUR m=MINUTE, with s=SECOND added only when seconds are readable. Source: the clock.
h=9 m=9
